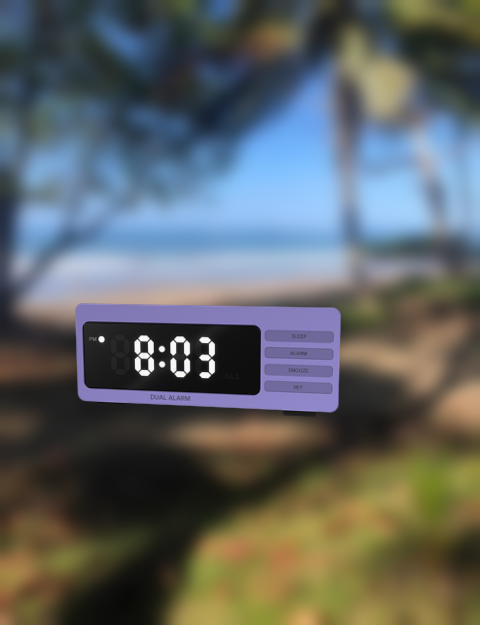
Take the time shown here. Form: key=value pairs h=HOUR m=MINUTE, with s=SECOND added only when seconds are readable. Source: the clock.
h=8 m=3
